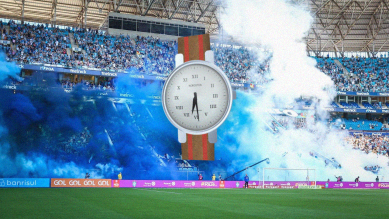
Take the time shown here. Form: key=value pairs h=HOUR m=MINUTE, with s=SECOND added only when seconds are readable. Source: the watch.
h=6 m=29
